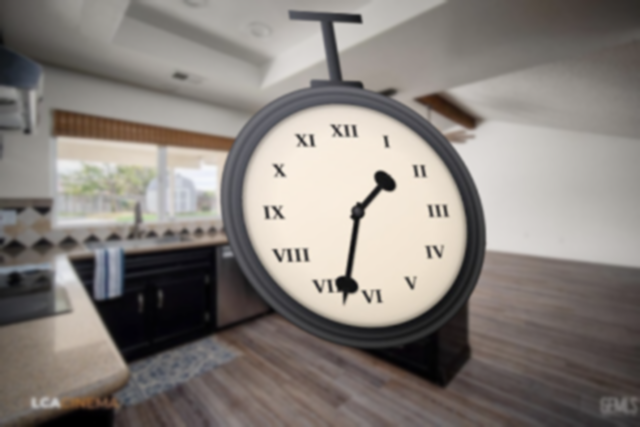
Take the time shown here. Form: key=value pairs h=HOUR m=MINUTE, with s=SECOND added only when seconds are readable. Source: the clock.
h=1 m=33
